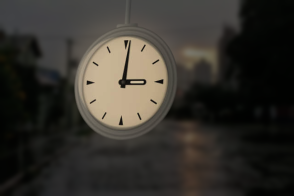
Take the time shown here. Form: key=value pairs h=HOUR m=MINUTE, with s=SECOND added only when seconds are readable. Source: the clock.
h=3 m=1
